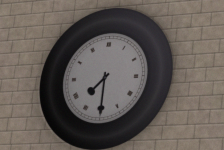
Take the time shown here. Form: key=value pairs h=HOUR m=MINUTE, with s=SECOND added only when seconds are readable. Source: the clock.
h=7 m=30
